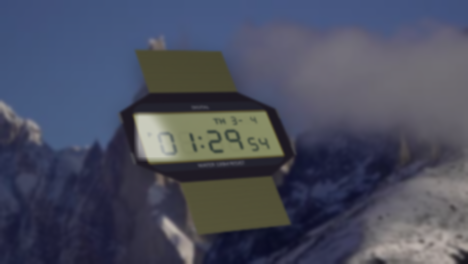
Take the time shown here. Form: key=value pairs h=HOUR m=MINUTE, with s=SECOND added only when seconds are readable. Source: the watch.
h=1 m=29 s=54
